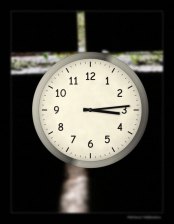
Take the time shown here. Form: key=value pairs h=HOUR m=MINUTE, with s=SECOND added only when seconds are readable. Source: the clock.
h=3 m=14
